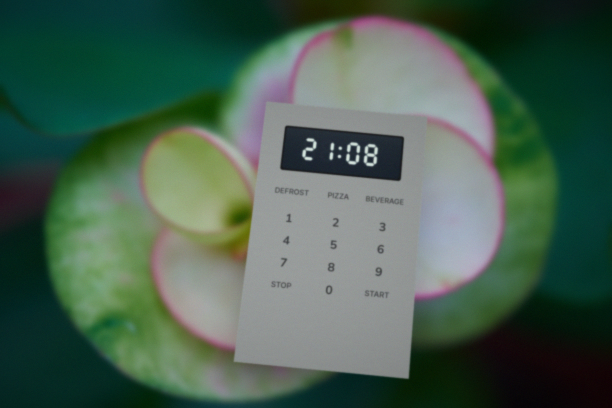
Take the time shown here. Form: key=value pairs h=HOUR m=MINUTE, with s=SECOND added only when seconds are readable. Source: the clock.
h=21 m=8
